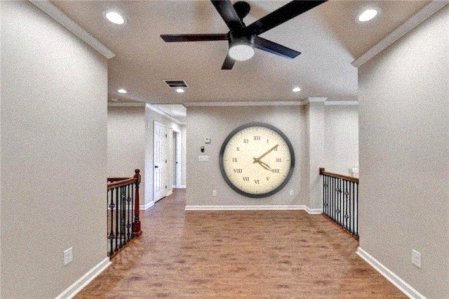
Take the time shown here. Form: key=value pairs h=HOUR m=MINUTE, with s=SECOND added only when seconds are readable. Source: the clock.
h=4 m=9
